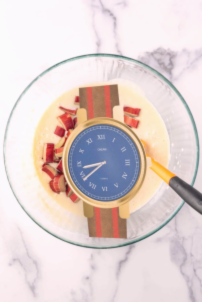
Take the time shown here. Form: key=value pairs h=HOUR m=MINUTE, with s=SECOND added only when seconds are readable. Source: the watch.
h=8 m=39
